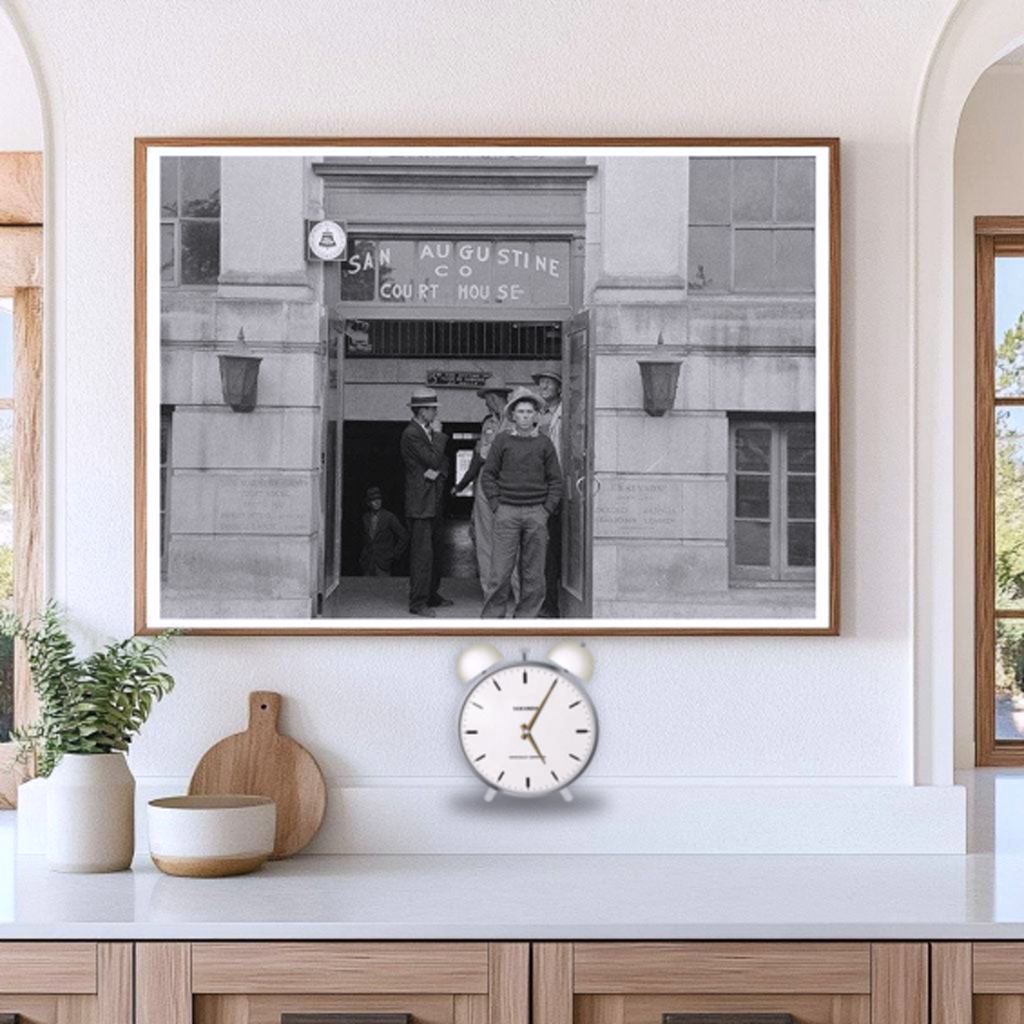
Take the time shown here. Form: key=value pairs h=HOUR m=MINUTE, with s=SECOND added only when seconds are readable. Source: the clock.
h=5 m=5
